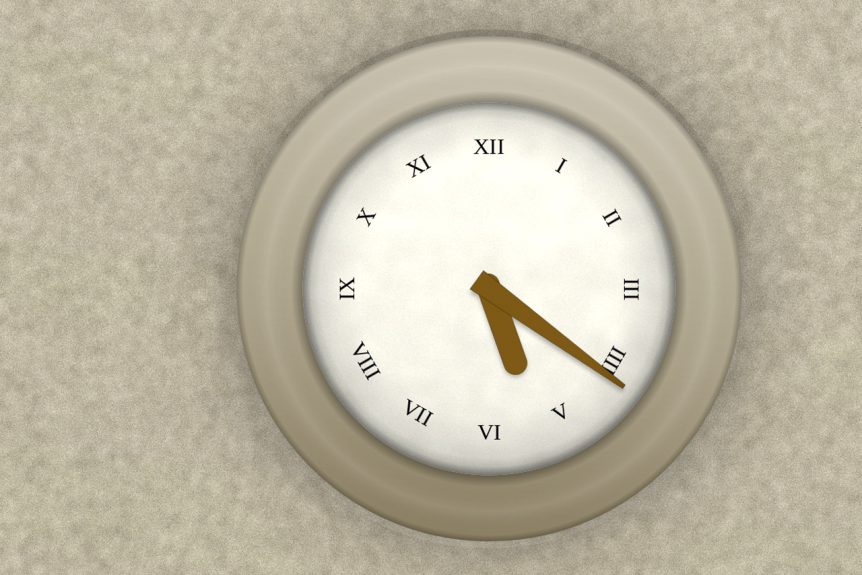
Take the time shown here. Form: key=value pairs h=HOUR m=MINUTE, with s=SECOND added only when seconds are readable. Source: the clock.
h=5 m=21
